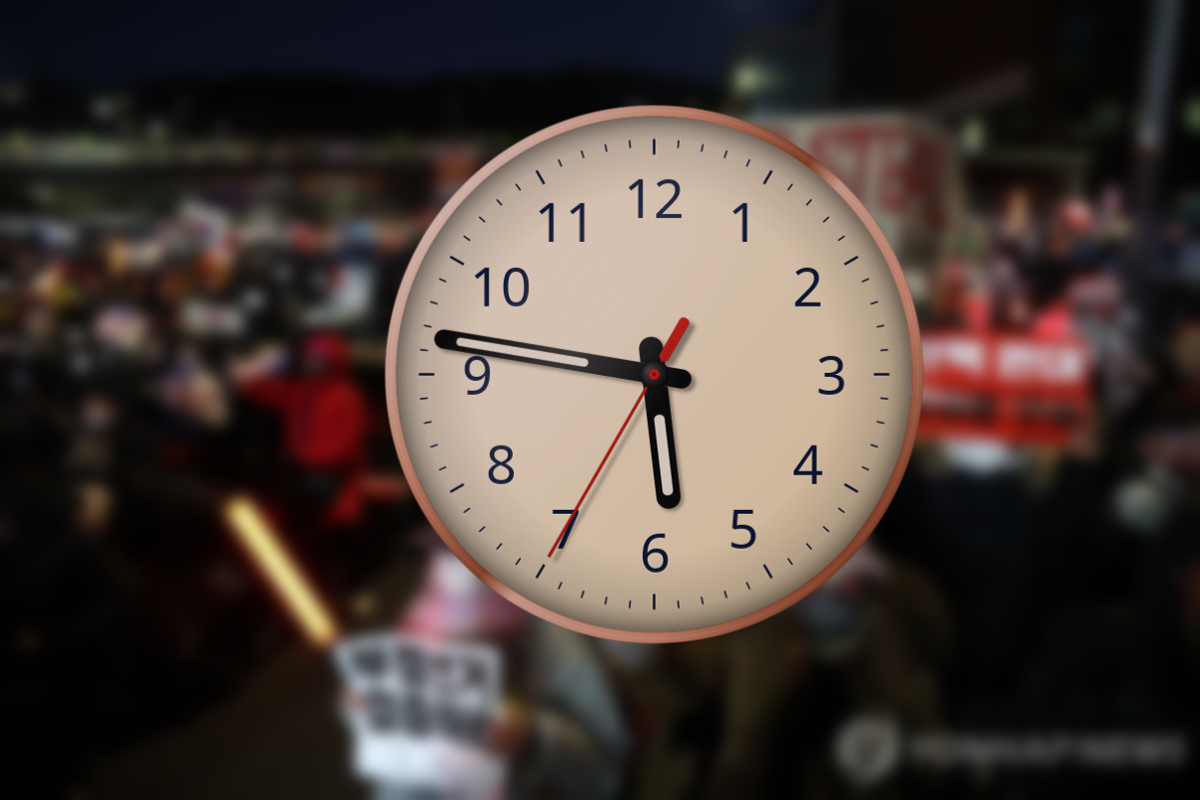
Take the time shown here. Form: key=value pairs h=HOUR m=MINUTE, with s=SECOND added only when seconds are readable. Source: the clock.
h=5 m=46 s=35
